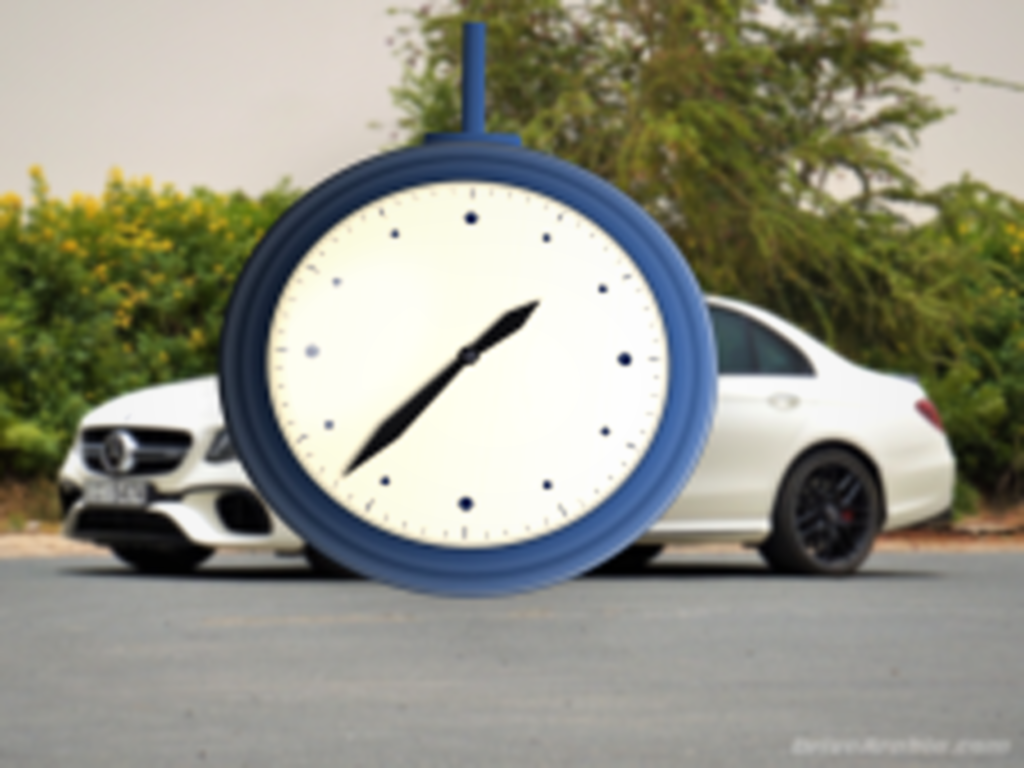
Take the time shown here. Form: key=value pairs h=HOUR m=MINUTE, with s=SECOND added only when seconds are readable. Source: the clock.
h=1 m=37
